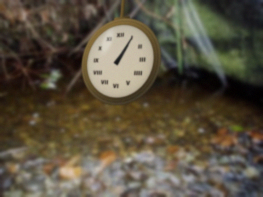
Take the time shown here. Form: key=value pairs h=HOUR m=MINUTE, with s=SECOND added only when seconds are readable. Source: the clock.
h=1 m=5
